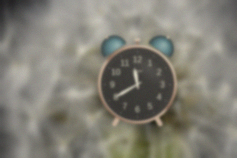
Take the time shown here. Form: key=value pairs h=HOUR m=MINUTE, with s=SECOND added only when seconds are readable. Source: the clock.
h=11 m=40
